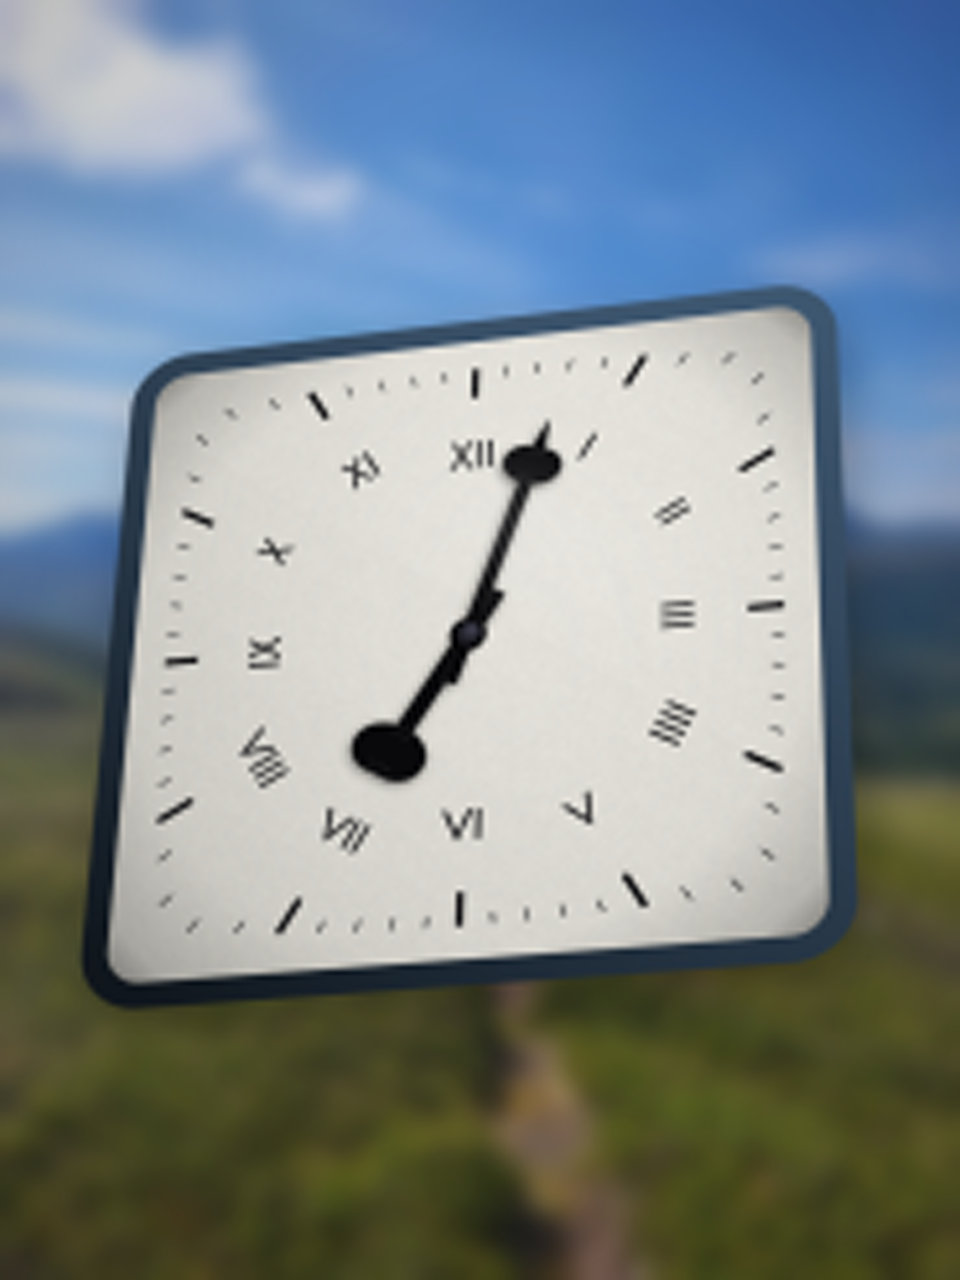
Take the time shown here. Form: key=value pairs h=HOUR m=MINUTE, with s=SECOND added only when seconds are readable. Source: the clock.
h=7 m=3
